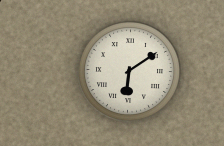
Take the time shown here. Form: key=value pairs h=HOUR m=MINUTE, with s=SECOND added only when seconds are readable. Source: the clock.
h=6 m=9
